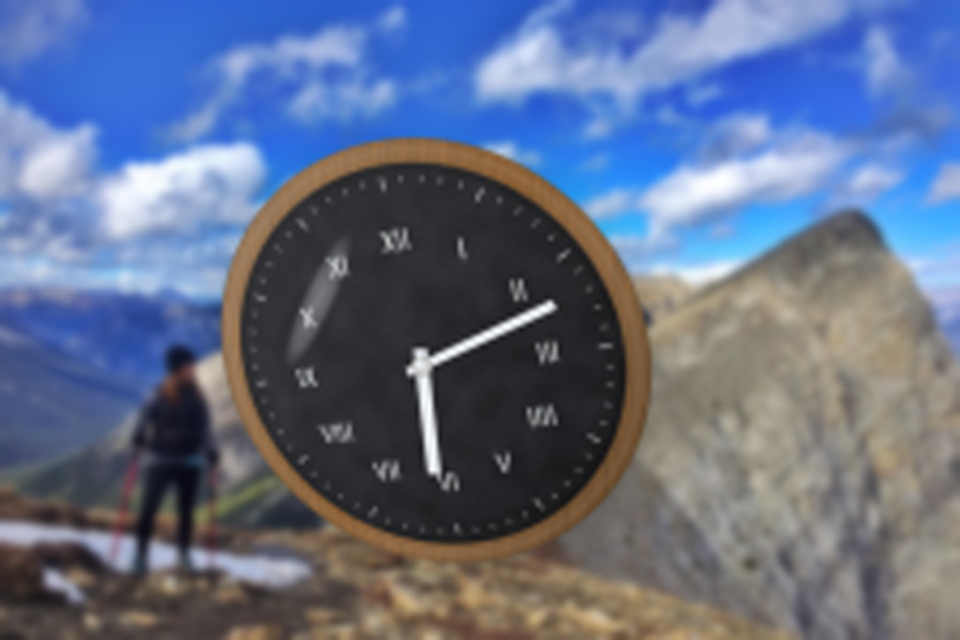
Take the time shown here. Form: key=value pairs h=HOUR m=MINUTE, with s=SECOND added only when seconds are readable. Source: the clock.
h=6 m=12
